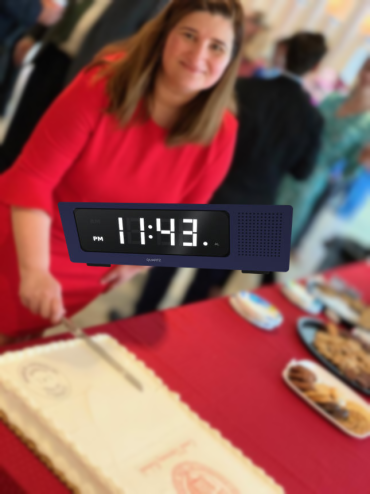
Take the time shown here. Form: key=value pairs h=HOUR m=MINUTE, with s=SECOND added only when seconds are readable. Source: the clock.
h=11 m=43
